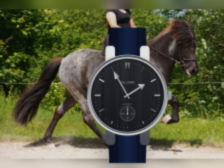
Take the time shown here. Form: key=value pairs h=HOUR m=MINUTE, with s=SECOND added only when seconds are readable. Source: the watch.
h=1 m=55
